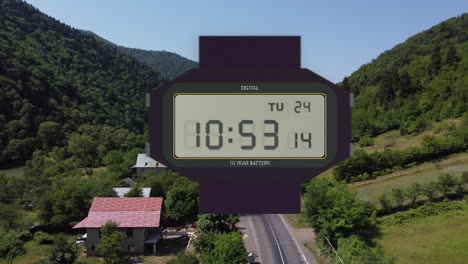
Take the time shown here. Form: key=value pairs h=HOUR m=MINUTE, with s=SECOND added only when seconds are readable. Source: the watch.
h=10 m=53 s=14
